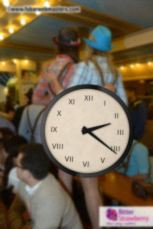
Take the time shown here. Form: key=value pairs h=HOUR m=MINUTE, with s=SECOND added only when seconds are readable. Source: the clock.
h=2 m=21
